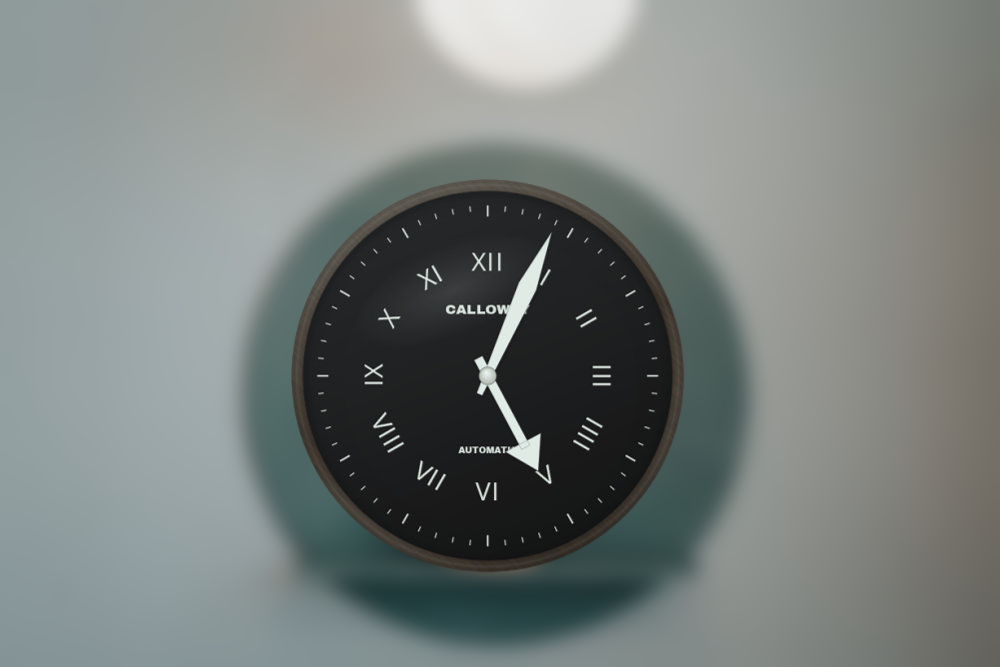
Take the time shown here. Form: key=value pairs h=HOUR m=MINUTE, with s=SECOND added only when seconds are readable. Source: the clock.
h=5 m=4
